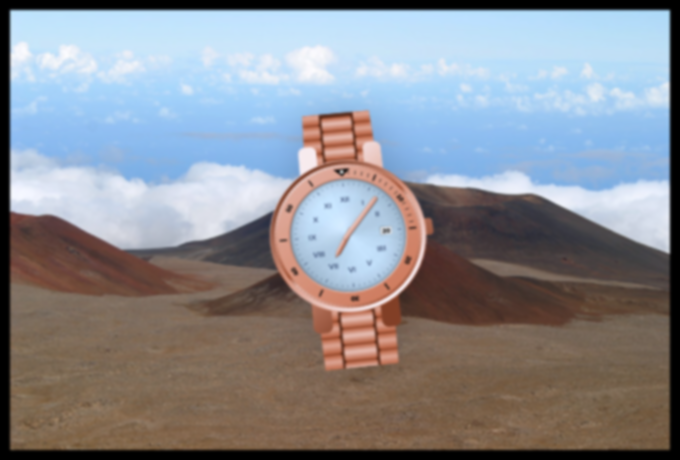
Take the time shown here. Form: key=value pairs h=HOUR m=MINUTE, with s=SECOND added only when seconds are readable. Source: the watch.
h=7 m=7
